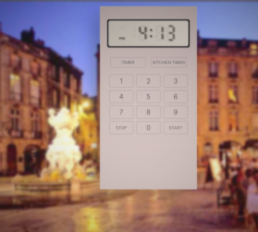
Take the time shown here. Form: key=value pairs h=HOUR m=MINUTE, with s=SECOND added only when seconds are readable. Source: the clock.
h=4 m=13
